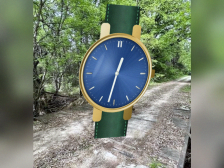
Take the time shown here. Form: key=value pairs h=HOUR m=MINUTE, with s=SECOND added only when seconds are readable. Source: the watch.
h=12 m=32
